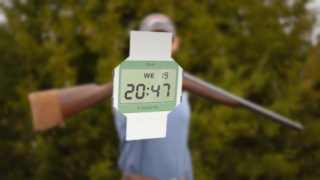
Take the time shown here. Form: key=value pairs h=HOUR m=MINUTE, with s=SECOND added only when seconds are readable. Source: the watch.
h=20 m=47
